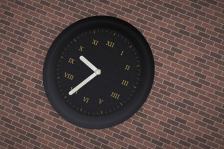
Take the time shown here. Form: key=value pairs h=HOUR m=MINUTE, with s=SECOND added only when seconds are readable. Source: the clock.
h=9 m=35
